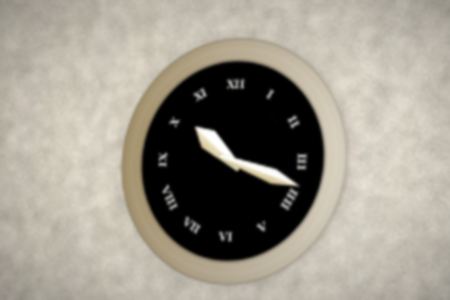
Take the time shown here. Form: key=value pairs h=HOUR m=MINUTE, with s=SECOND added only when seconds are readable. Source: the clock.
h=10 m=18
